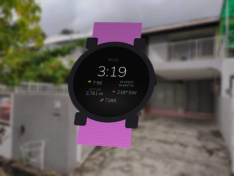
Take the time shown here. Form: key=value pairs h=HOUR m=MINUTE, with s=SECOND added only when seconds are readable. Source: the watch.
h=3 m=19
